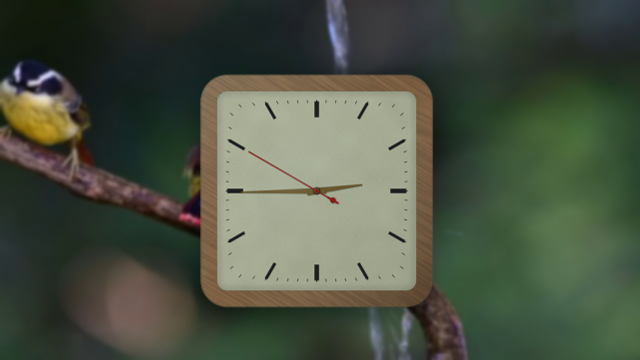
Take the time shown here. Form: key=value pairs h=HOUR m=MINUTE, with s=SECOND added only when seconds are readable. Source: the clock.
h=2 m=44 s=50
